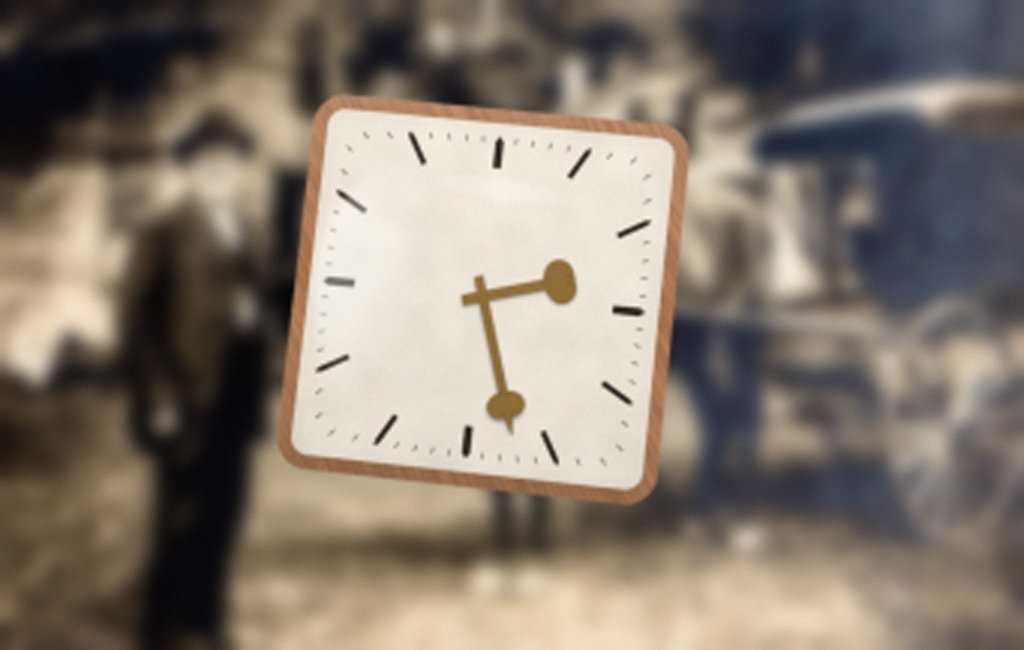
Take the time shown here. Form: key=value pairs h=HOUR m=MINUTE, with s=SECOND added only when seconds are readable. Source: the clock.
h=2 m=27
